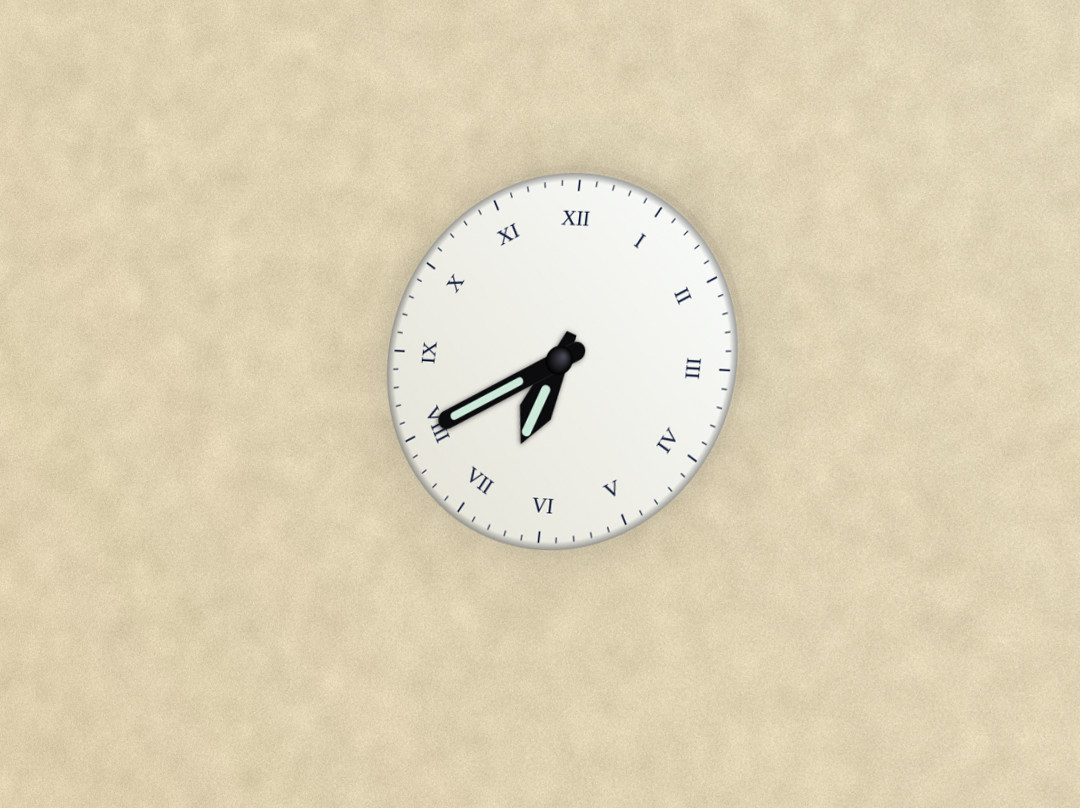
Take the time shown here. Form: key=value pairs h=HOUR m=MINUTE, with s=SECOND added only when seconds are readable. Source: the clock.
h=6 m=40
